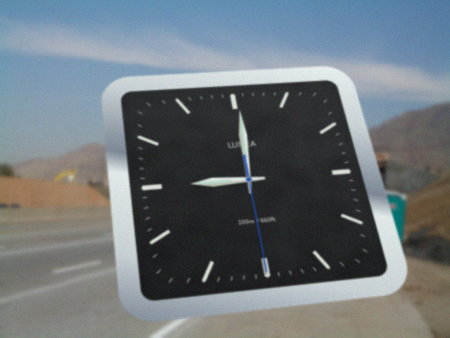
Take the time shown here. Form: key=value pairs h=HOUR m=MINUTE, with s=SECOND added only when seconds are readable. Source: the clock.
h=9 m=0 s=30
